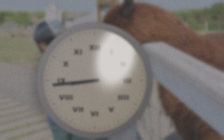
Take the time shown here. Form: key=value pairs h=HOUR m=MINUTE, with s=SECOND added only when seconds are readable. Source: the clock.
h=8 m=44
